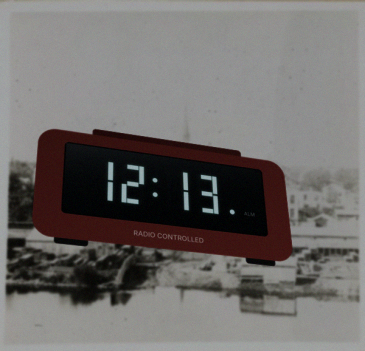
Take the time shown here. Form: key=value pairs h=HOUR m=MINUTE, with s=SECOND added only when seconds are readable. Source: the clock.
h=12 m=13
